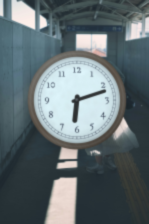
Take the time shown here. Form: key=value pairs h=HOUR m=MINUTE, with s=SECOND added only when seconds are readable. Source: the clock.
h=6 m=12
